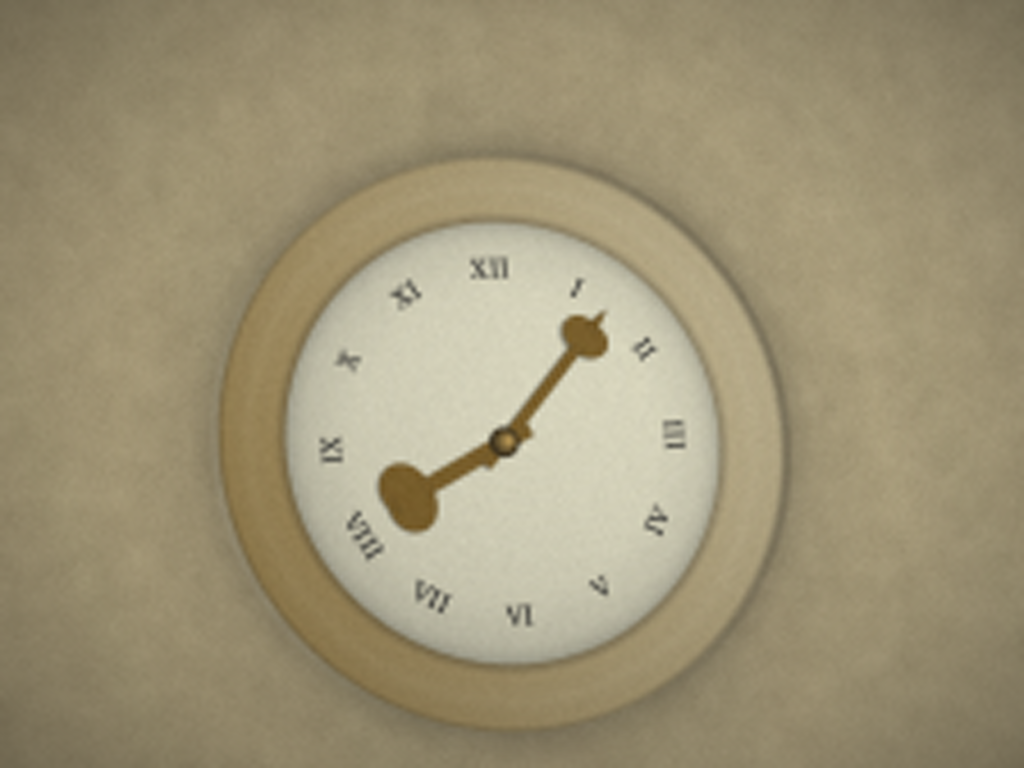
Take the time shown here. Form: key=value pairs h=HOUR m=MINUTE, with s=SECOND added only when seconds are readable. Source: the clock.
h=8 m=7
